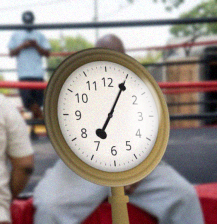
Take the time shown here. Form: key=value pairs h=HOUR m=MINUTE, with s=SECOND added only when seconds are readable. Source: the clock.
h=7 m=5
